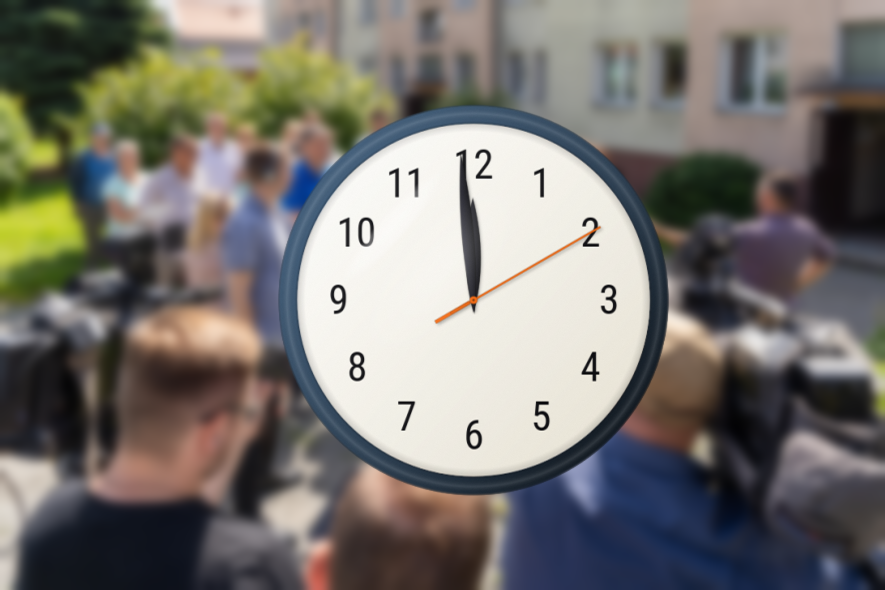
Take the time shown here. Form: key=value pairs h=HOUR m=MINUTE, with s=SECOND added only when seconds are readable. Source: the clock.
h=11 m=59 s=10
